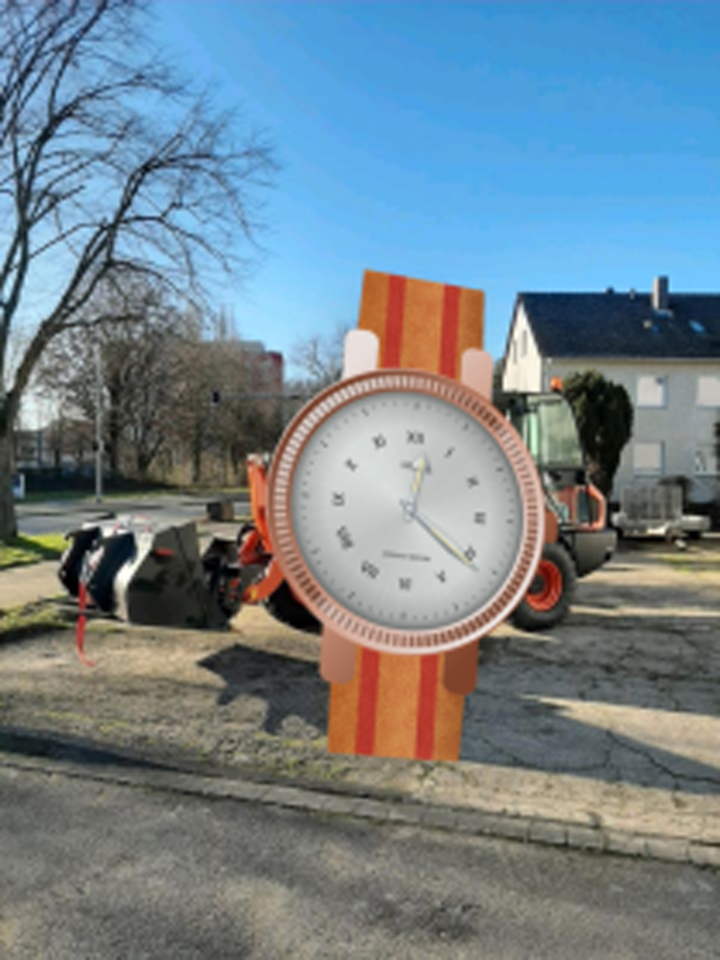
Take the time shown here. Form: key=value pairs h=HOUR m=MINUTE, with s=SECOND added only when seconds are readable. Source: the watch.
h=12 m=21
